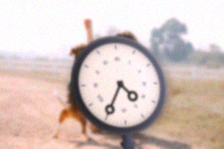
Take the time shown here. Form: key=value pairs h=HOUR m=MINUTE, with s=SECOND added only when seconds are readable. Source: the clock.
h=4 m=35
